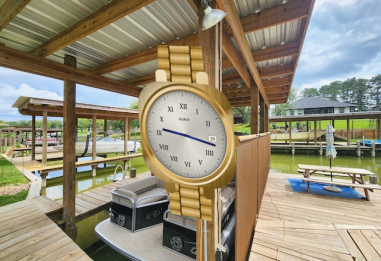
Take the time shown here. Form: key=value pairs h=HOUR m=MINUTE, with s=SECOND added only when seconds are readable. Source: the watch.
h=9 m=17
